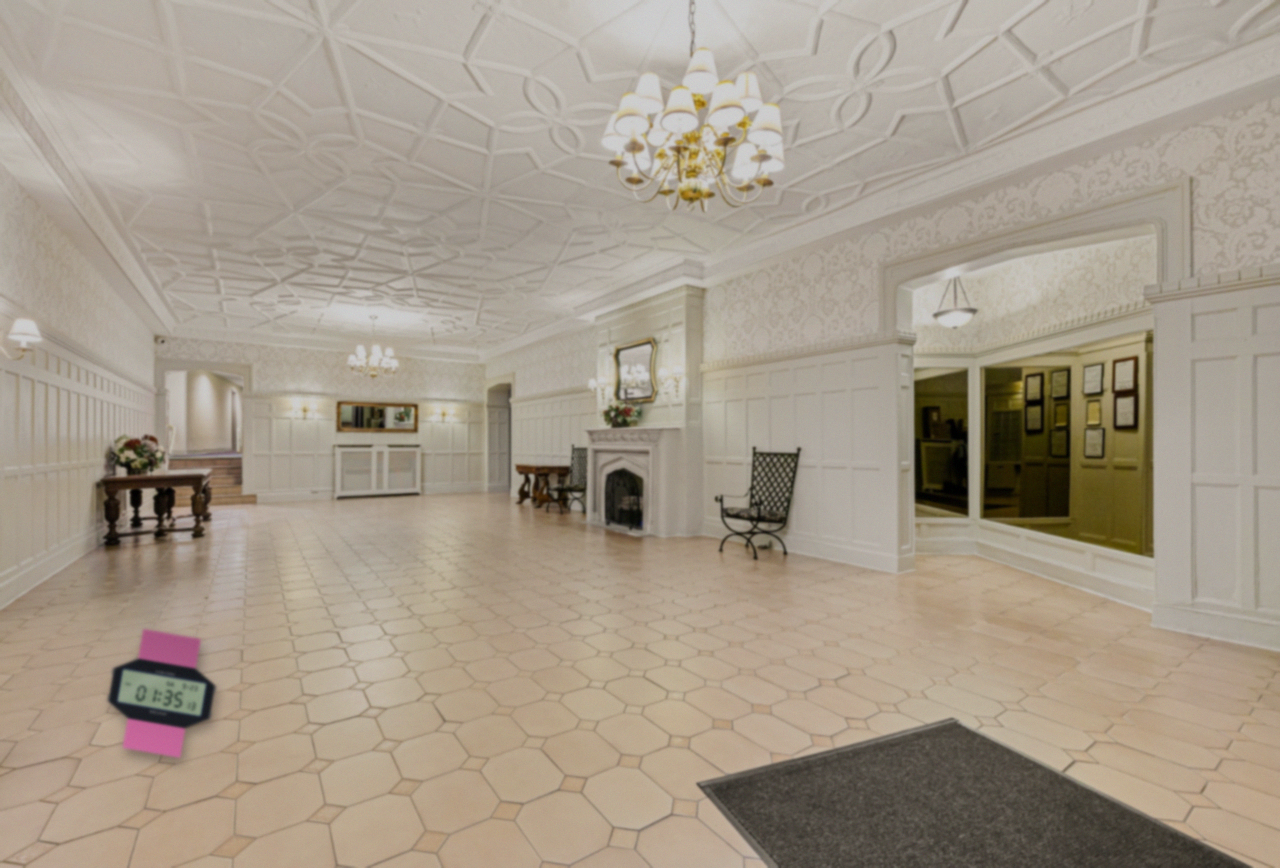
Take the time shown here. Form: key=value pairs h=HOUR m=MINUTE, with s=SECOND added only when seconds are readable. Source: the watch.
h=1 m=35
